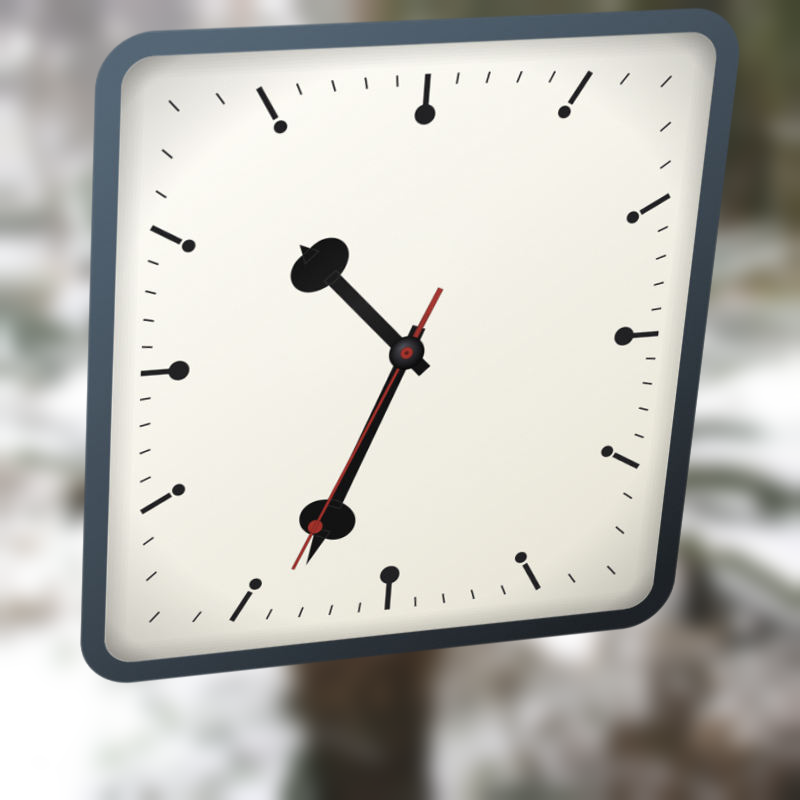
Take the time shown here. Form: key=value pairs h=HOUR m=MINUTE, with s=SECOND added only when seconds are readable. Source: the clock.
h=10 m=33 s=34
